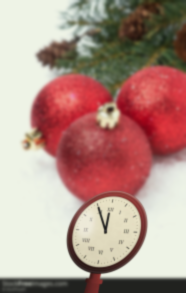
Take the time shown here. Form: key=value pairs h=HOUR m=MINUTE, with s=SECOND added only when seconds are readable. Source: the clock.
h=11 m=55
